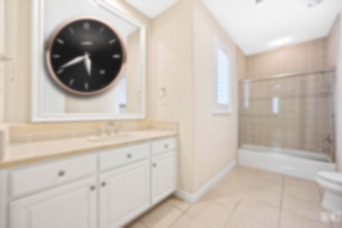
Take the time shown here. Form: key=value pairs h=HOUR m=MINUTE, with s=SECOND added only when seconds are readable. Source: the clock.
h=5 m=41
